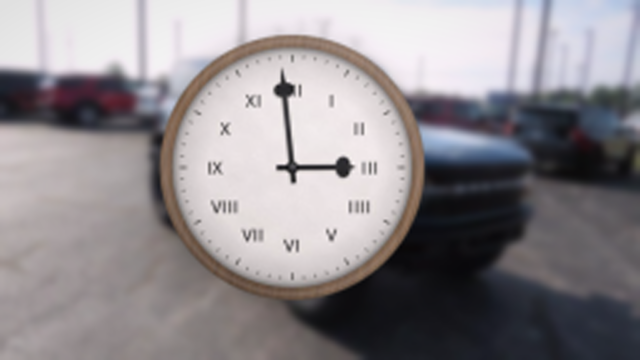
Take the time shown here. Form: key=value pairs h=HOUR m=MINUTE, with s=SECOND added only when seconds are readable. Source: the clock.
h=2 m=59
